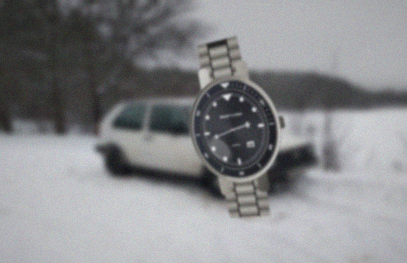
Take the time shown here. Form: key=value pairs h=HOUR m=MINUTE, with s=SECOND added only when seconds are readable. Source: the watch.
h=2 m=43
